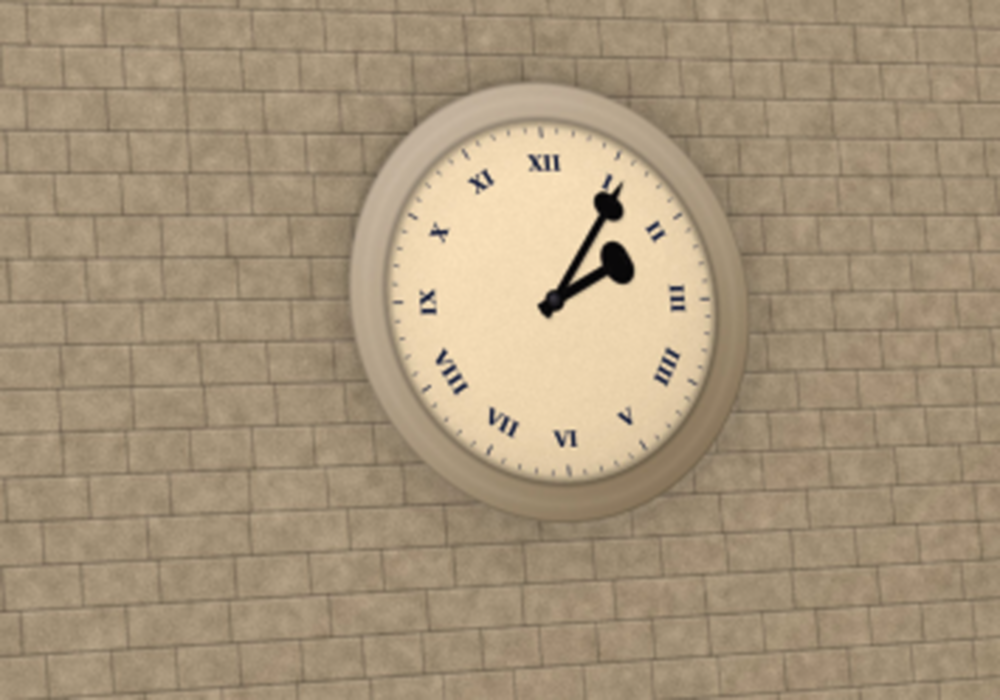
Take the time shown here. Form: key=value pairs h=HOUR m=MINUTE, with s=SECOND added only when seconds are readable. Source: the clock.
h=2 m=6
